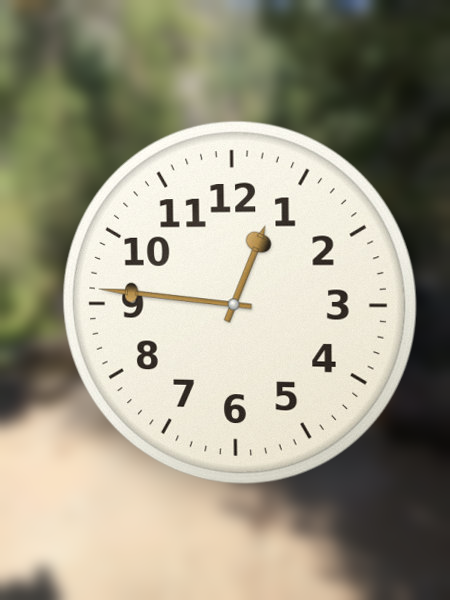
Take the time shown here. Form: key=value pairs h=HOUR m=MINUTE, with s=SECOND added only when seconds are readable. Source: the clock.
h=12 m=46
